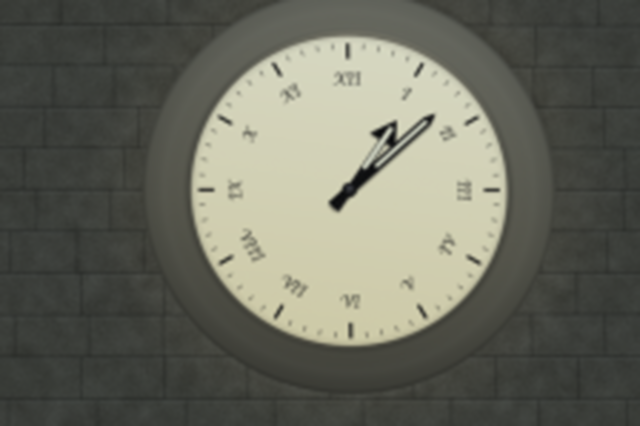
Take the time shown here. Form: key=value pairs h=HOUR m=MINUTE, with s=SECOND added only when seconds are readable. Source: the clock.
h=1 m=8
